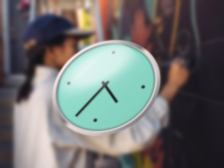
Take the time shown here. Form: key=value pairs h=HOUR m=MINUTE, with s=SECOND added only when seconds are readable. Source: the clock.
h=4 m=35
